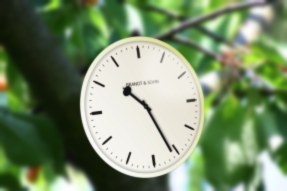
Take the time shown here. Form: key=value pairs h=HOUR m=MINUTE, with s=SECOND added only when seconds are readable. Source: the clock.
h=10 m=26
